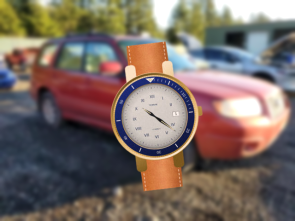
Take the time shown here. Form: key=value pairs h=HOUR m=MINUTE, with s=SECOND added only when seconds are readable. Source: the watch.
h=10 m=22
